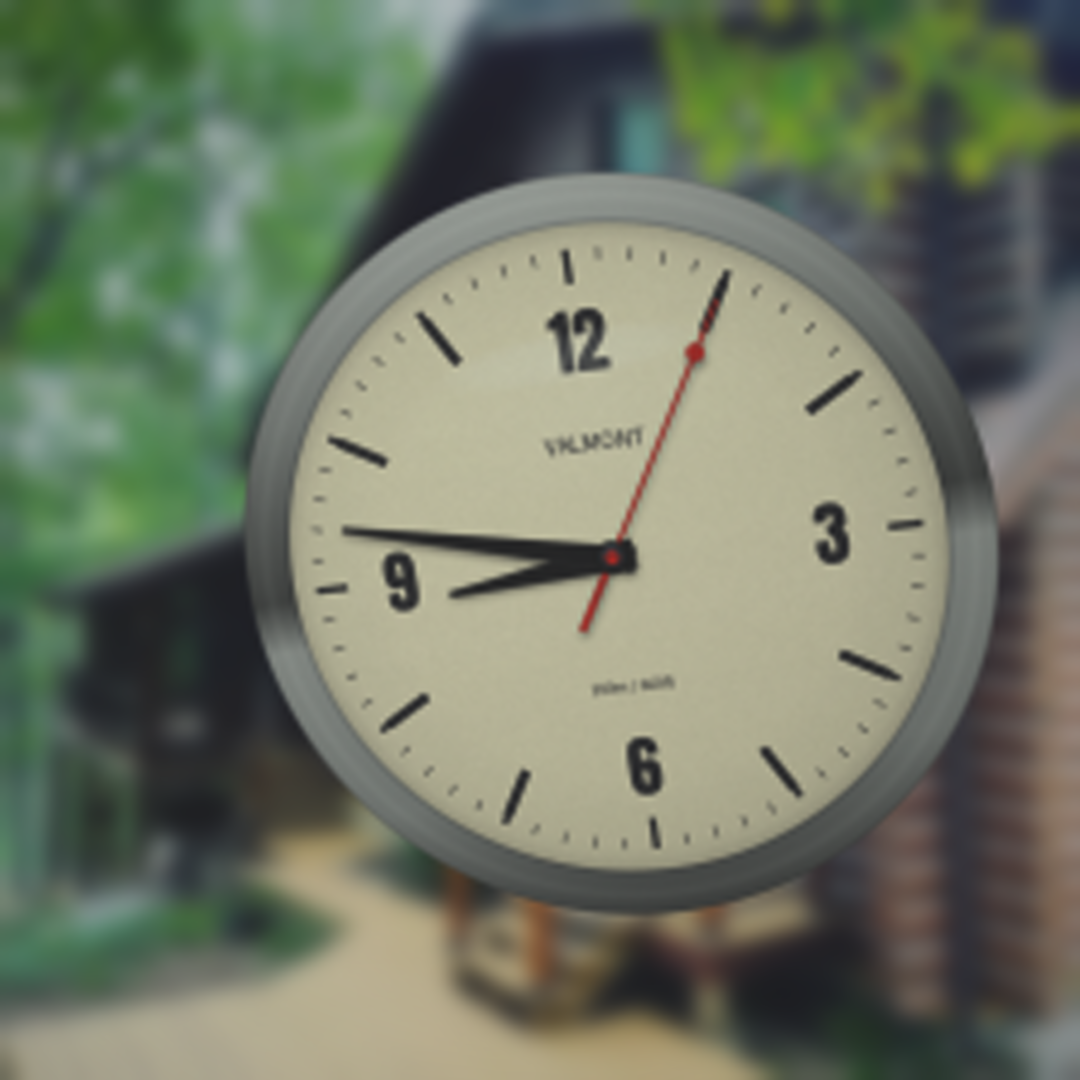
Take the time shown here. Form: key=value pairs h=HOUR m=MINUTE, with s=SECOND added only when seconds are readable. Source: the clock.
h=8 m=47 s=5
